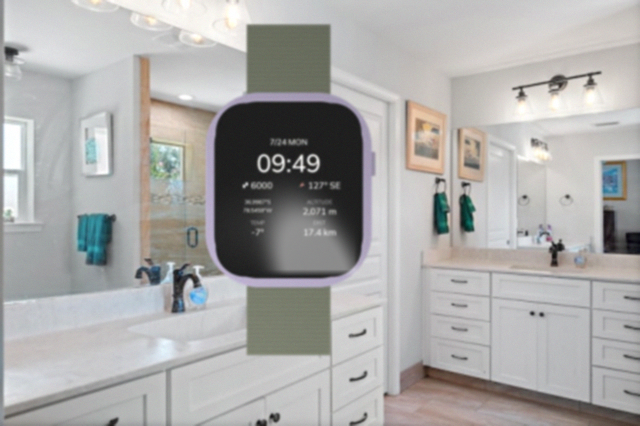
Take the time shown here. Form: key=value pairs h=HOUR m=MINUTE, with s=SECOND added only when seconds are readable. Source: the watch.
h=9 m=49
